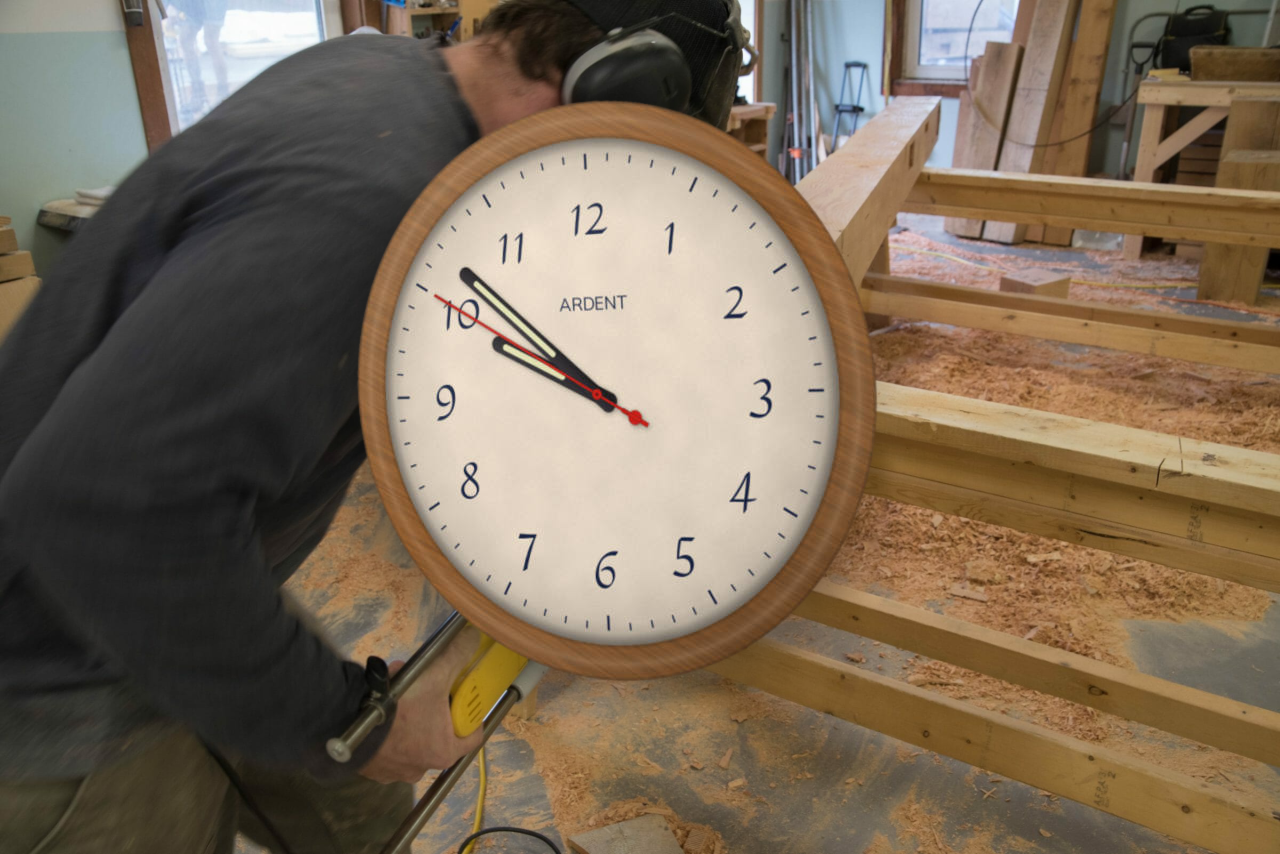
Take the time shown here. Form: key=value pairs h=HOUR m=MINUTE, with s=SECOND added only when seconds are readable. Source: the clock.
h=9 m=51 s=50
